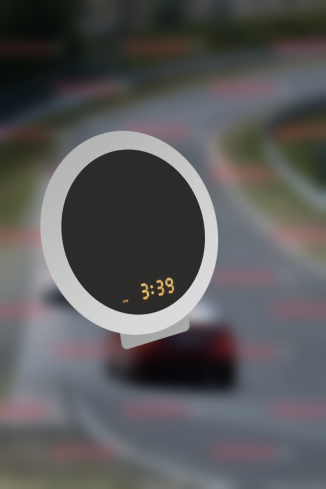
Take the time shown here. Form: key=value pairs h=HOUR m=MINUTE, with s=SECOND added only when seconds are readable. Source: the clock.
h=3 m=39
